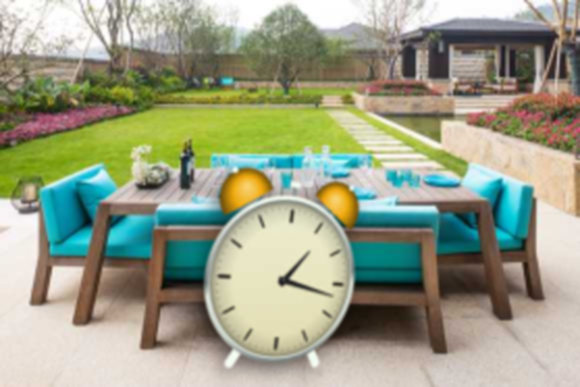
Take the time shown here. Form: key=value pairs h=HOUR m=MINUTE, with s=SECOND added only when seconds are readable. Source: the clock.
h=1 m=17
